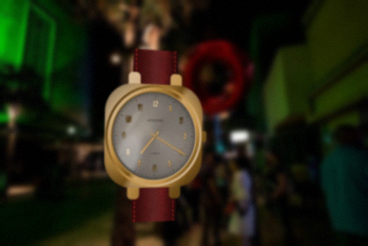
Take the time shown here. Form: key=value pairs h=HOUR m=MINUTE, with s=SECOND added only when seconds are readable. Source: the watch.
h=7 m=20
